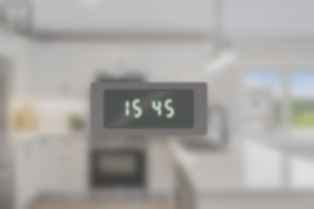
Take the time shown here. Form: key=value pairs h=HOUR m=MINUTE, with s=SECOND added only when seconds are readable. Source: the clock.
h=15 m=45
